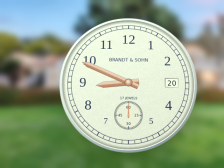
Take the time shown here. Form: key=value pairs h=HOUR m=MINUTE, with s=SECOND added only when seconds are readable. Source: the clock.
h=8 m=49
